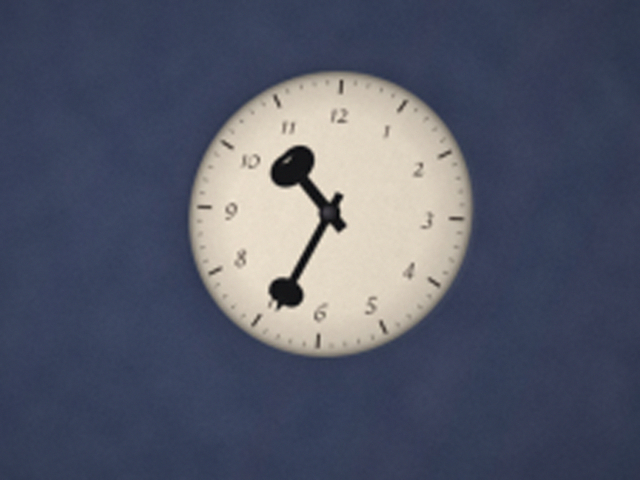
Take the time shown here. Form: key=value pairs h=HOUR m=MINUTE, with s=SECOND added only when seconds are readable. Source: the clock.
h=10 m=34
